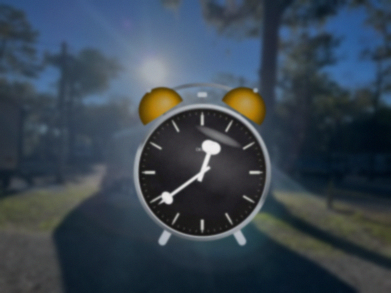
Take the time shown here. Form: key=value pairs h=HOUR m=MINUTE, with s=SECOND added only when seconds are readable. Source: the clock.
h=12 m=39
